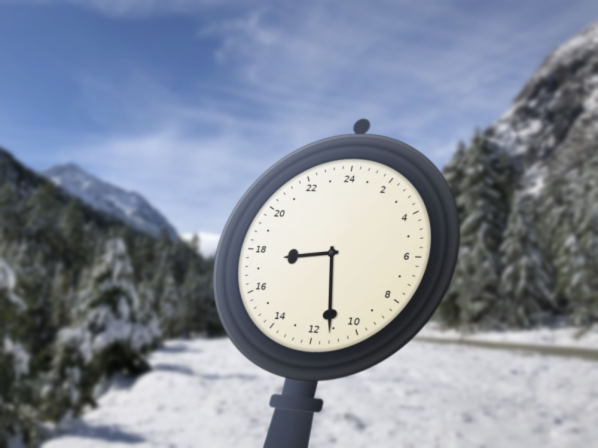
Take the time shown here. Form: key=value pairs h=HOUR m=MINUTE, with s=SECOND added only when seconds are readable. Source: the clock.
h=17 m=28
